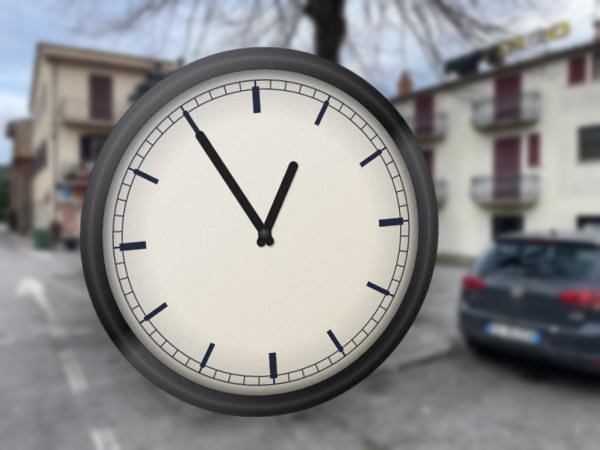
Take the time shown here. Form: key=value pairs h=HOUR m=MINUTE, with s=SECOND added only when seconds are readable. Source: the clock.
h=12 m=55
